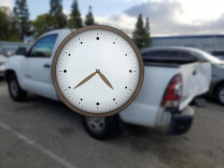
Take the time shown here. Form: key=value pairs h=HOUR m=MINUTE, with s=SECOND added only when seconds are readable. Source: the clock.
h=4 m=39
